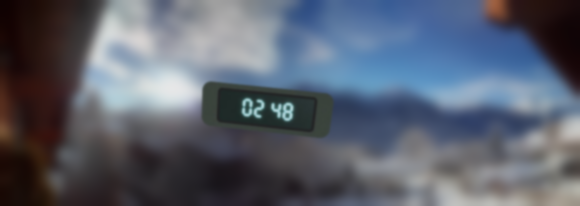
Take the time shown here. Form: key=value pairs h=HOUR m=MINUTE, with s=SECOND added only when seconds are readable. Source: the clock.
h=2 m=48
